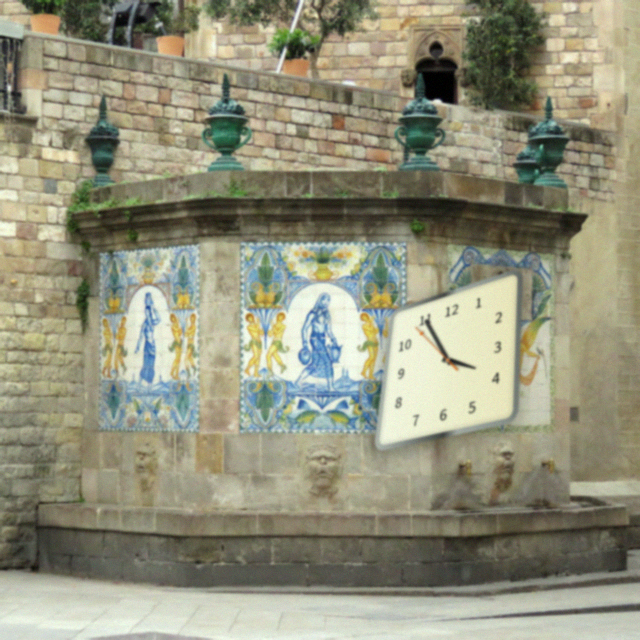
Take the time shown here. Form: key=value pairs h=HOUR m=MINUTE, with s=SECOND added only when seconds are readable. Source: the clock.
h=3 m=54 s=53
